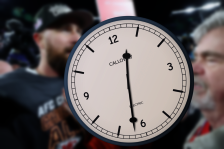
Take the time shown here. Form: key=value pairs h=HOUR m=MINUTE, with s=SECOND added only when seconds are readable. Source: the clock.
h=12 m=32
